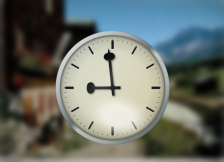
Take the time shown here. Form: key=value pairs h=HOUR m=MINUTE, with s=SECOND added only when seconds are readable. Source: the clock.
h=8 m=59
